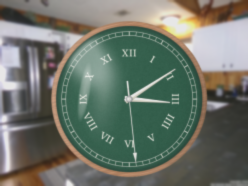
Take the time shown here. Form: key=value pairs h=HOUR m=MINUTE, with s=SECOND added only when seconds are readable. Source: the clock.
h=3 m=9 s=29
